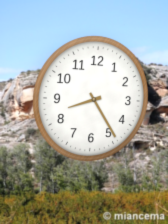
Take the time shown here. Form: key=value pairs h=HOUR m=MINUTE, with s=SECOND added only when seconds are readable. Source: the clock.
h=8 m=24
